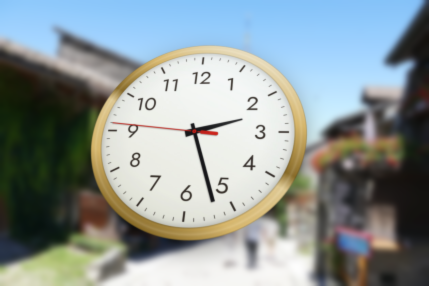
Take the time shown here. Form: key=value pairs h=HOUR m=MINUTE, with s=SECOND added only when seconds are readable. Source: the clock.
h=2 m=26 s=46
